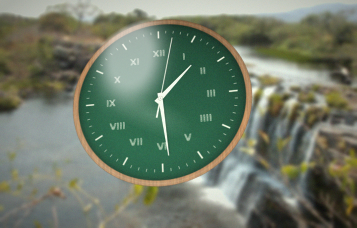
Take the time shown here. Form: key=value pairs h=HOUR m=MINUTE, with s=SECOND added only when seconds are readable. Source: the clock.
h=1 m=29 s=2
